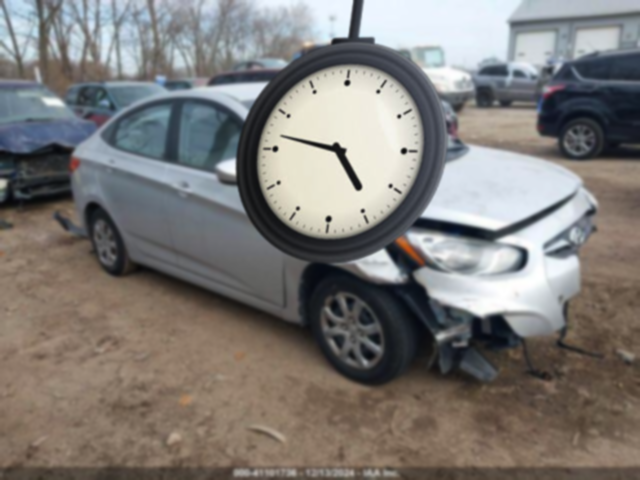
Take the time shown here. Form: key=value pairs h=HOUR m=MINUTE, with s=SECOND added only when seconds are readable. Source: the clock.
h=4 m=47
